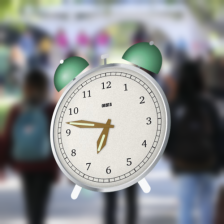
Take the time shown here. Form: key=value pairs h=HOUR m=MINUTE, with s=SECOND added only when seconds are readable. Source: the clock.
h=6 m=47
